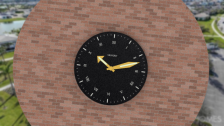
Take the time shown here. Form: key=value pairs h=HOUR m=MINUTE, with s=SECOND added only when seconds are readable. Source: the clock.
h=10 m=12
